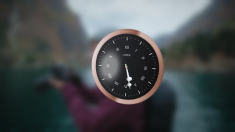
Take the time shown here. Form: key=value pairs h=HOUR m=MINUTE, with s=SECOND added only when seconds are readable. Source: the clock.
h=5 m=28
